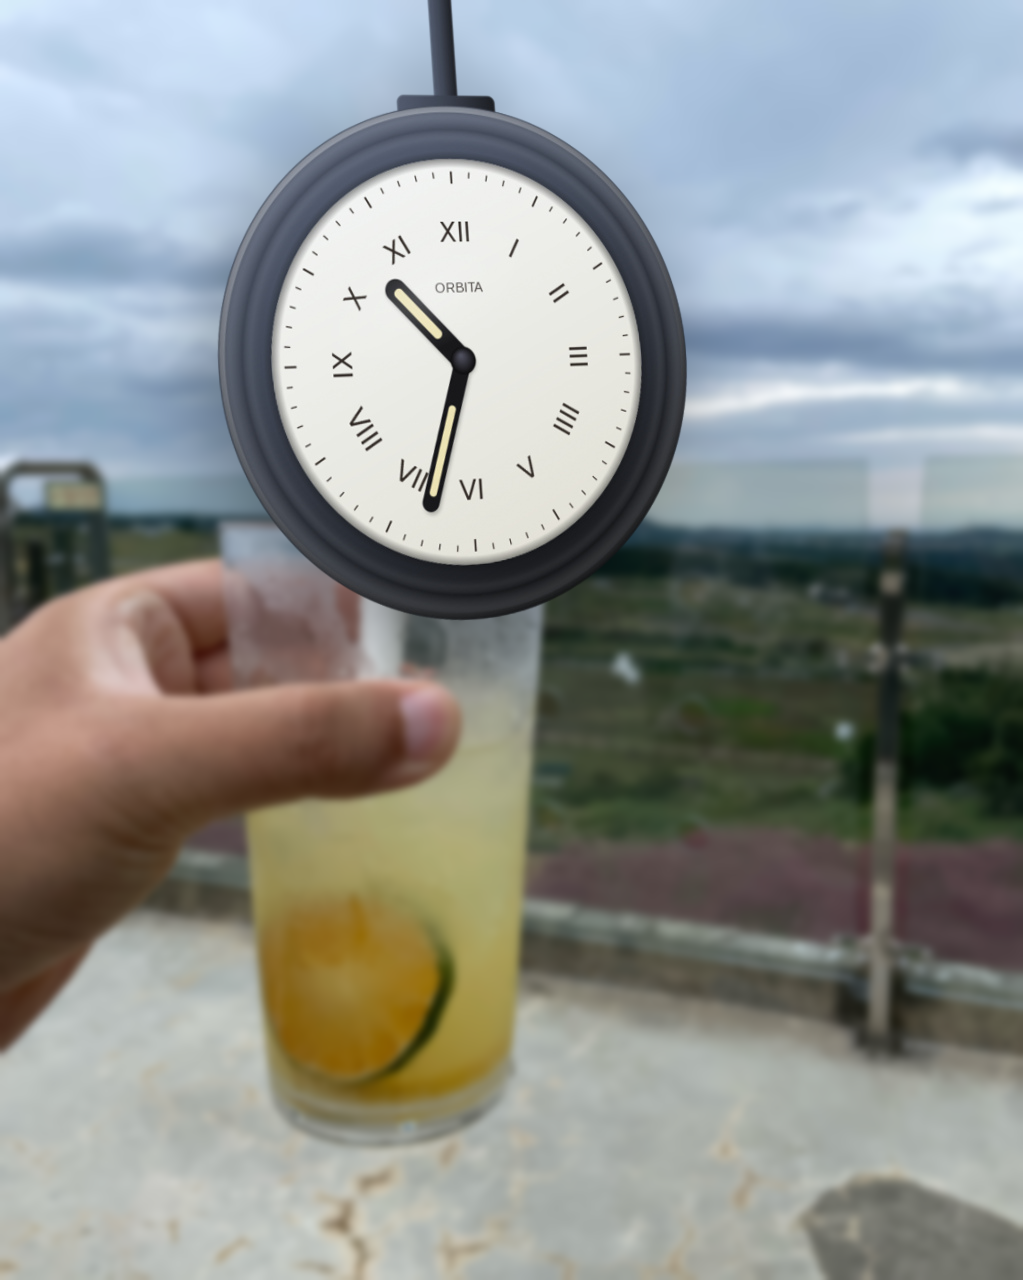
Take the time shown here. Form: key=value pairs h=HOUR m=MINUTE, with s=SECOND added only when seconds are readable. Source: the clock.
h=10 m=33
